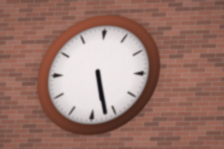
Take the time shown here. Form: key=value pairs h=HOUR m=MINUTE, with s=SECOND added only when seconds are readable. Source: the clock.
h=5 m=27
